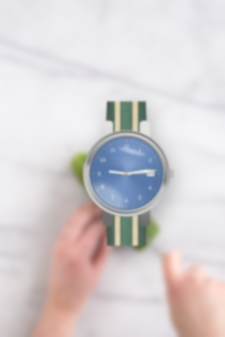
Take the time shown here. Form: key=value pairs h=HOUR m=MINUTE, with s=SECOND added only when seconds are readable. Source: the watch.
h=9 m=14
